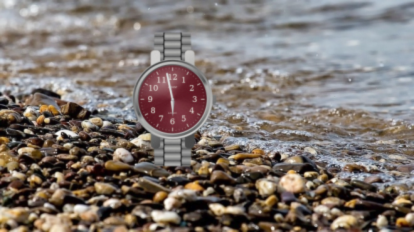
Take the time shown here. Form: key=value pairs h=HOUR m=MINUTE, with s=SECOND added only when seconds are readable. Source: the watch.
h=5 m=58
